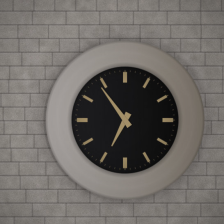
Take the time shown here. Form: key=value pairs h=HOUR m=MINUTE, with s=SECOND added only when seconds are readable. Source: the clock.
h=6 m=54
